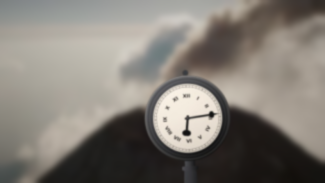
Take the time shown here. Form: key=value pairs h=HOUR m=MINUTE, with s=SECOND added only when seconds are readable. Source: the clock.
h=6 m=14
